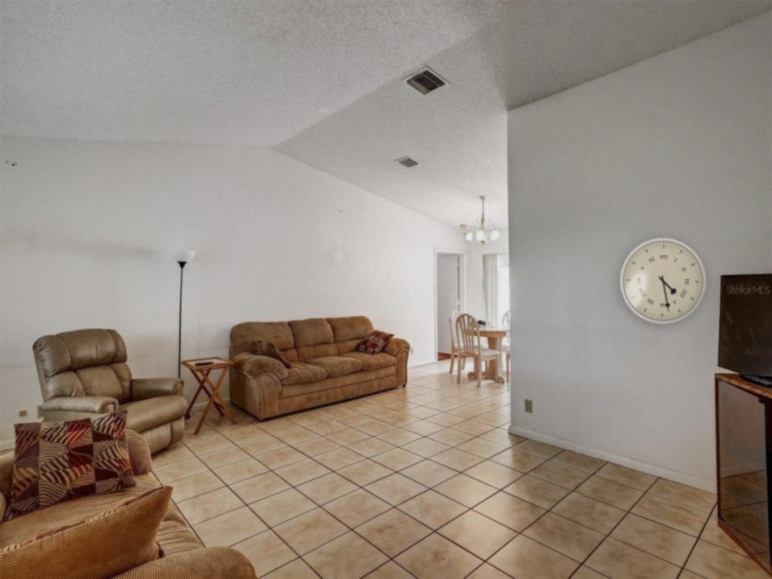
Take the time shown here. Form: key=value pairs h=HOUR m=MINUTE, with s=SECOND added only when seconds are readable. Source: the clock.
h=4 m=28
